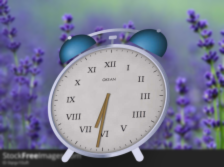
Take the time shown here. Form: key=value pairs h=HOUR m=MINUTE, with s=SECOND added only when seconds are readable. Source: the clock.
h=6 m=31
